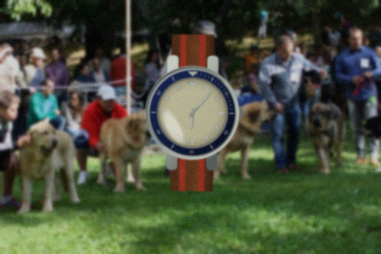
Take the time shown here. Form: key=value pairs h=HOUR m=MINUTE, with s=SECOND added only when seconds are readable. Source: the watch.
h=6 m=7
